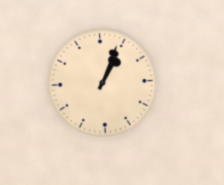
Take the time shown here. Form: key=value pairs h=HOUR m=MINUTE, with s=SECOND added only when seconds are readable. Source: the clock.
h=1 m=4
